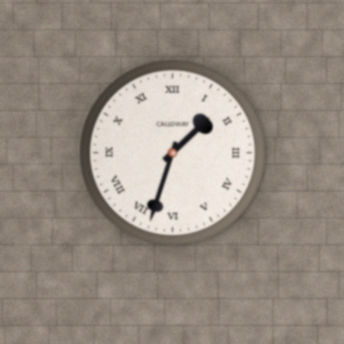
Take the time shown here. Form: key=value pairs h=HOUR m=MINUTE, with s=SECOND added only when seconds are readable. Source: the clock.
h=1 m=33
